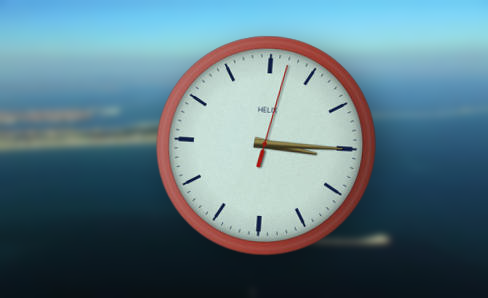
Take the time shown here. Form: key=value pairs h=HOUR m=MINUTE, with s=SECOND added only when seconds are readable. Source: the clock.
h=3 m=15 s=2
